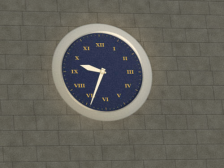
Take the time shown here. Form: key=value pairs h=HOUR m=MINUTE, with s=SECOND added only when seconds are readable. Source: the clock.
h=9 m=34
